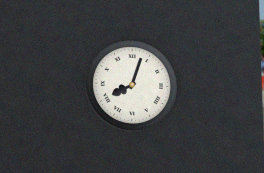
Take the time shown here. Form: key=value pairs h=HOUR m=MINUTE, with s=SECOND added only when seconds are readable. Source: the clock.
h=8 m=3
